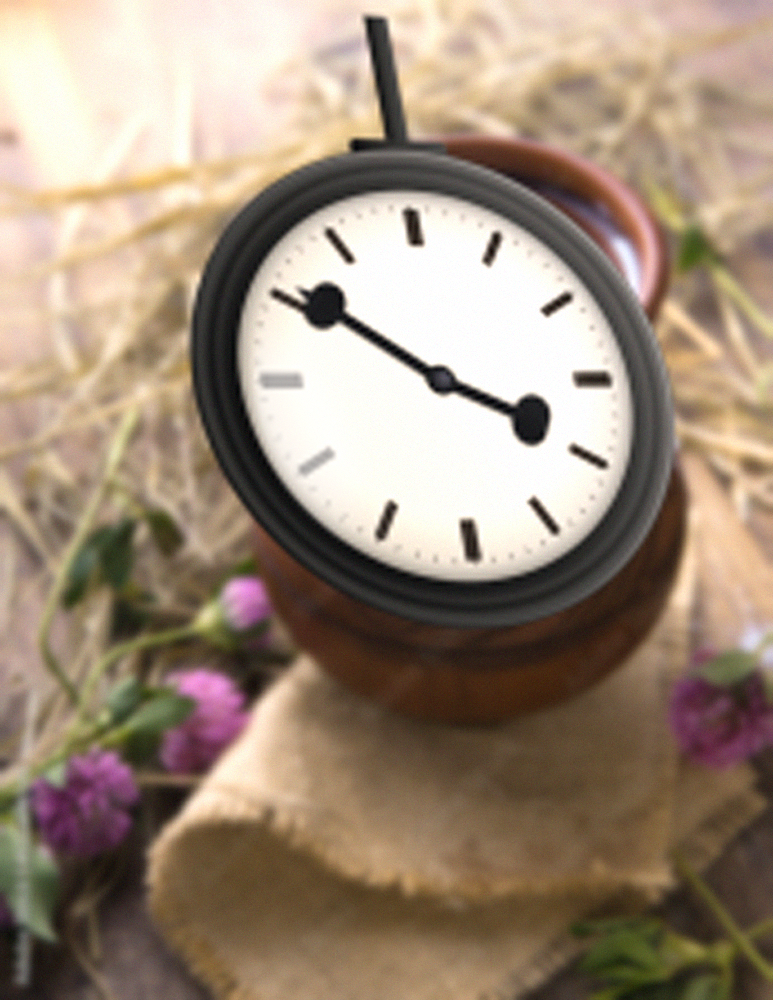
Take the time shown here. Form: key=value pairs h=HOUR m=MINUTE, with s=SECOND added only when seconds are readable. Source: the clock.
h=3 m=51
